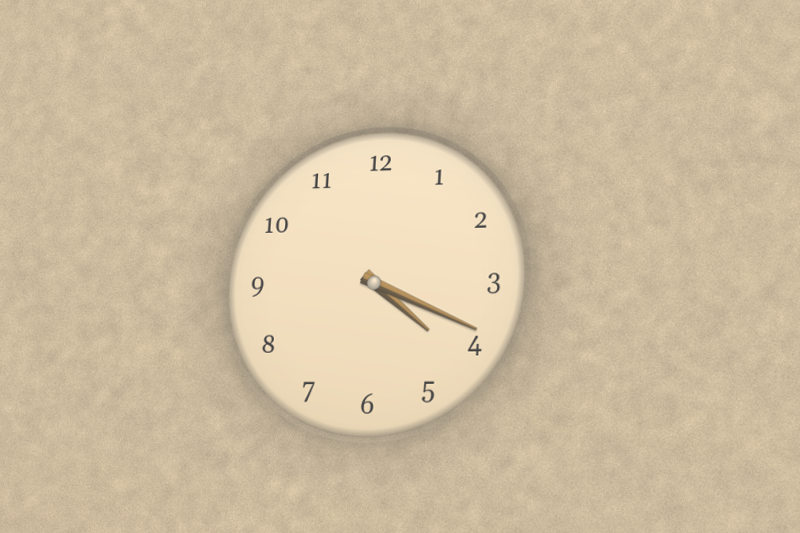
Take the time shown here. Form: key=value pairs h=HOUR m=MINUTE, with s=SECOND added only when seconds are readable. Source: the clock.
h=4 m=19
